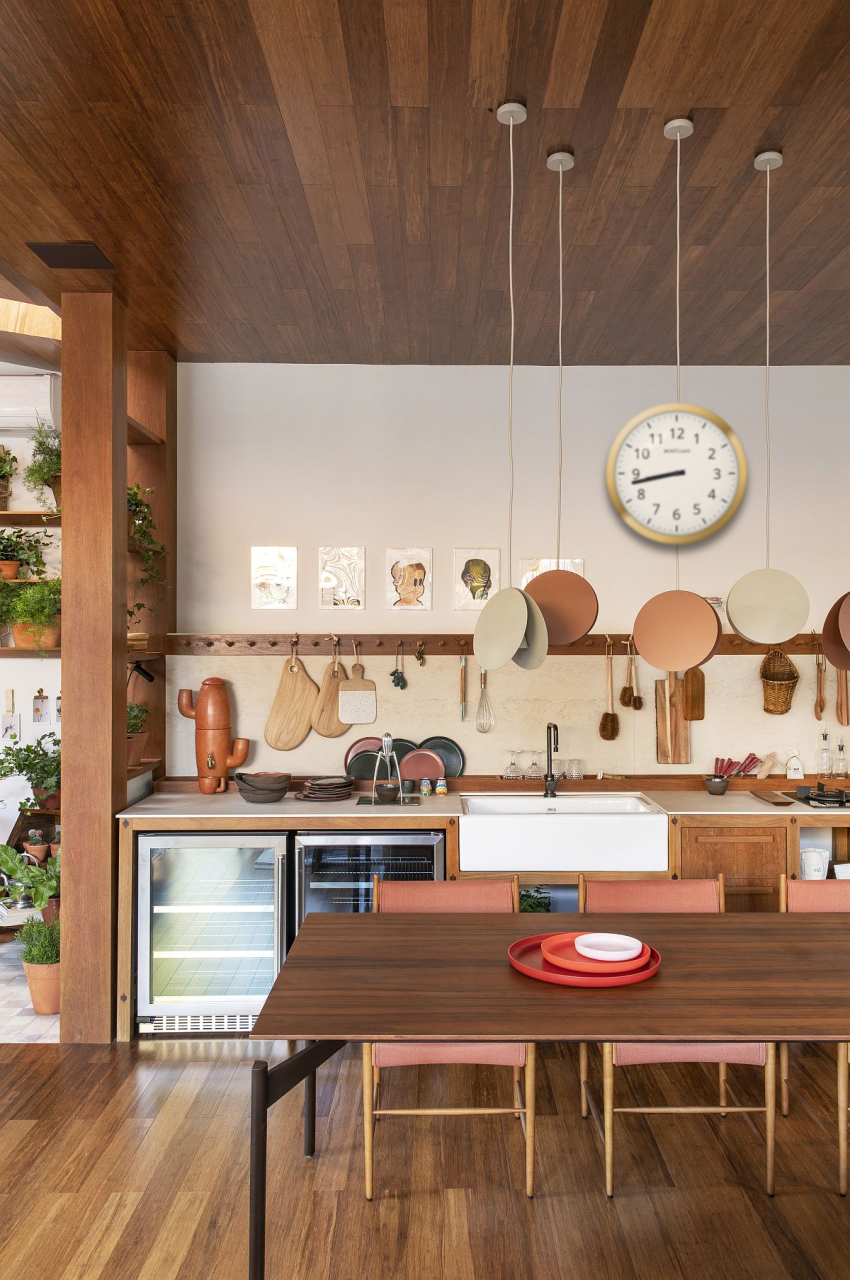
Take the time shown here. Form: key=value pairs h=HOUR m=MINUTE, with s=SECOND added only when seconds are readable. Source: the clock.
h=8 m=43
